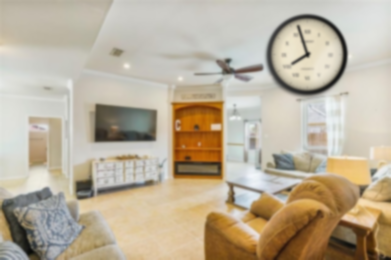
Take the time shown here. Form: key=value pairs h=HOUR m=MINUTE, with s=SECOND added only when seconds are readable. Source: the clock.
h=7 m=57
